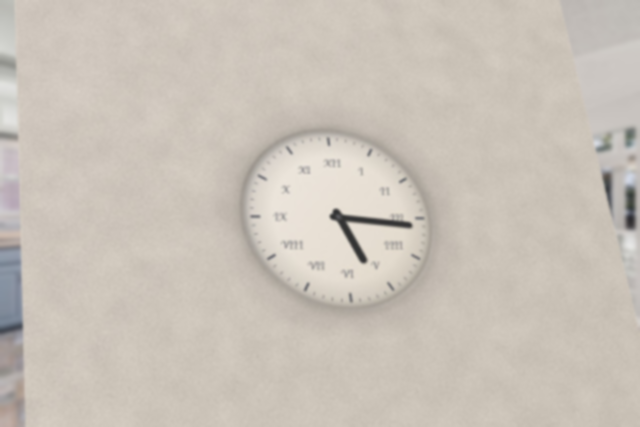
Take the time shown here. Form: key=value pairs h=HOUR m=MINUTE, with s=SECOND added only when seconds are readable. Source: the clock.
h=5 m=16
